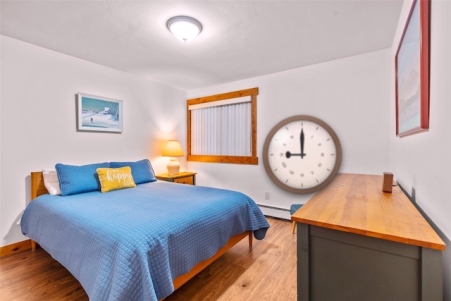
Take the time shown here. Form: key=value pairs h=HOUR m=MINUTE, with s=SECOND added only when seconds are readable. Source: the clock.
h=9 m=0
